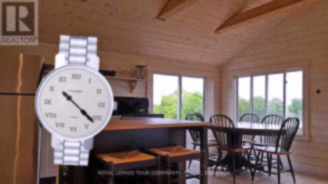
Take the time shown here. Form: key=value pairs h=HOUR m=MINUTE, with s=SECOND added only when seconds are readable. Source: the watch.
h=10 m=22
